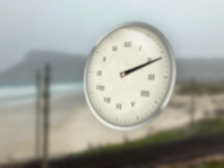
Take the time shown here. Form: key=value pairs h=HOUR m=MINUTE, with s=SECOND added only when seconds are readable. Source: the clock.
h=2 m=11
